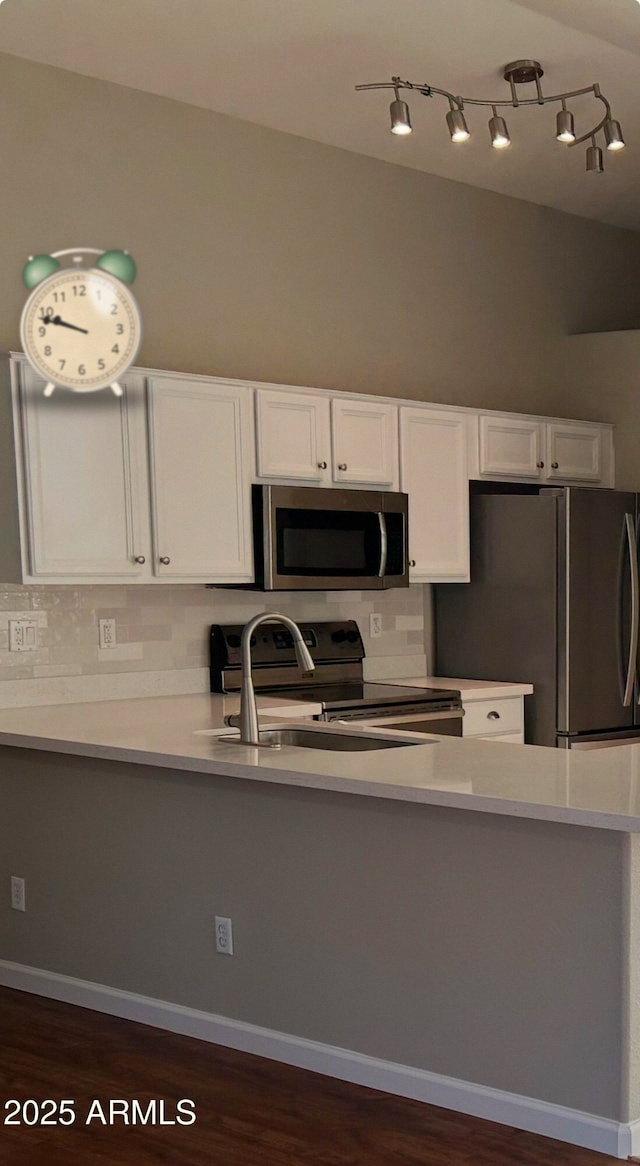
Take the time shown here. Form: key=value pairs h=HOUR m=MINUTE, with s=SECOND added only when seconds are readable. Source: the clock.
h=9 m=48
